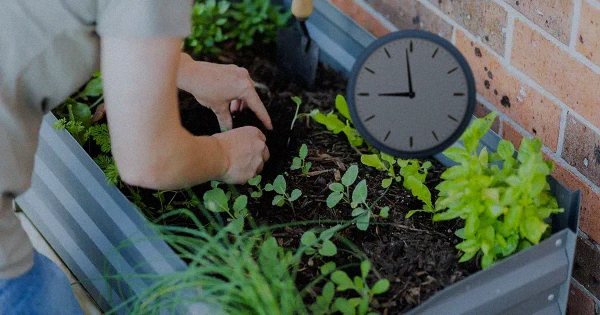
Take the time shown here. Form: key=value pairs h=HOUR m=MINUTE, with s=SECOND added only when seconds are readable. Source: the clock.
h=8 m=59
